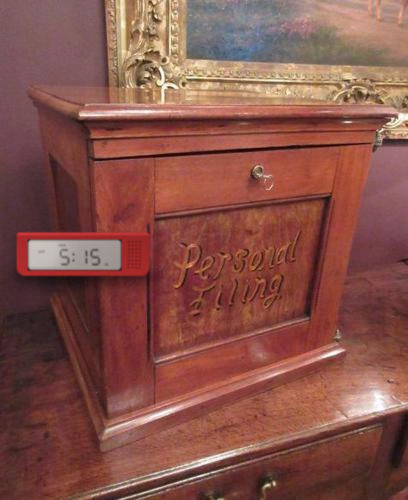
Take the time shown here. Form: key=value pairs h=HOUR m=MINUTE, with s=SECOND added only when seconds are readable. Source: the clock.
h=5 m=15
